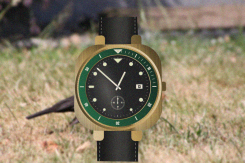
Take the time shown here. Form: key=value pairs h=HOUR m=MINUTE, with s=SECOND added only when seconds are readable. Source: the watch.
h=12 m=52
